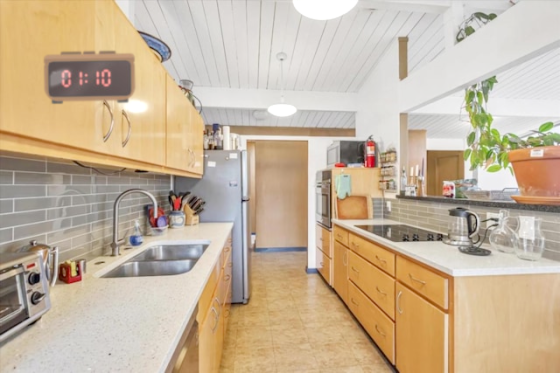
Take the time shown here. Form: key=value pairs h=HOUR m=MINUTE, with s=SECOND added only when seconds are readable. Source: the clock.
h=1 m=10
